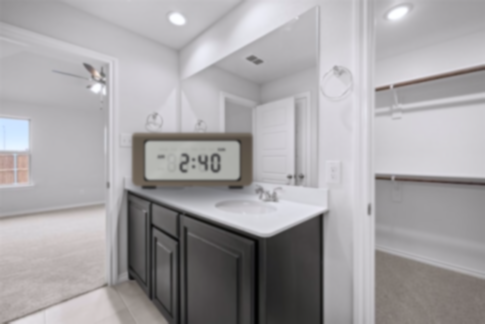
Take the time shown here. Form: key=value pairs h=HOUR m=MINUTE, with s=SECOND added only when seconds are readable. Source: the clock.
h=2 m=40
